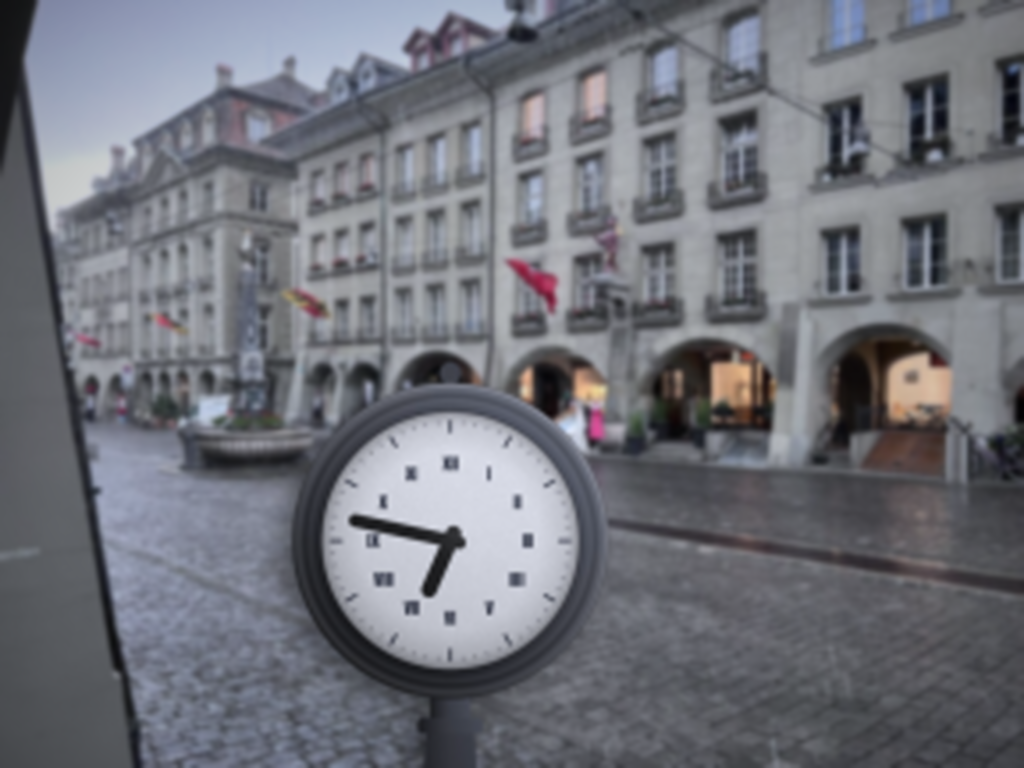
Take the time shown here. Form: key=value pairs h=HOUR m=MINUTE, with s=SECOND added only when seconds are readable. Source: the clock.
h=6 m=47
